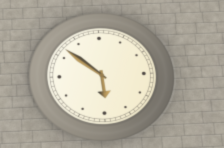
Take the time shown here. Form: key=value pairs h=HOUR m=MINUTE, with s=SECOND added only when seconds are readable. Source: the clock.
h=5 m=52
